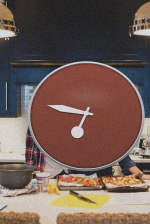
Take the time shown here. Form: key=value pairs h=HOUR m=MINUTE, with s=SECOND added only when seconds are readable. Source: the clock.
h=6 m=47
